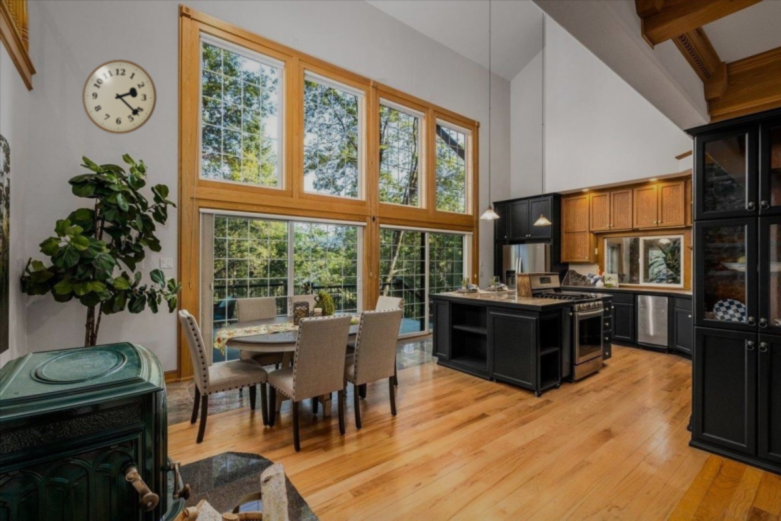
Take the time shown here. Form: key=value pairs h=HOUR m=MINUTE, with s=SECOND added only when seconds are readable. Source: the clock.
h=2 m=22
